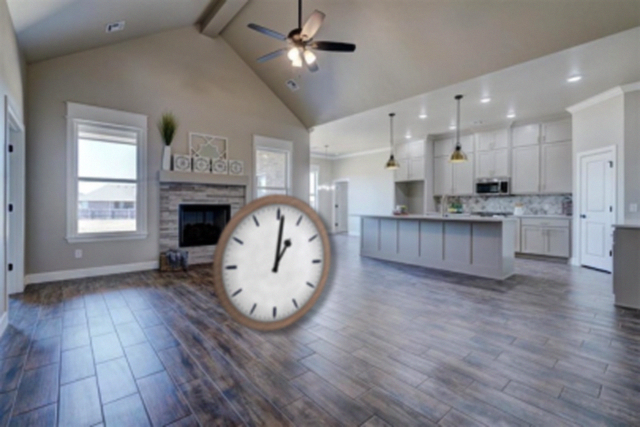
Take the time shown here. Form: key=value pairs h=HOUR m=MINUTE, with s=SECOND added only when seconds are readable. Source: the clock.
h=1 m=1
